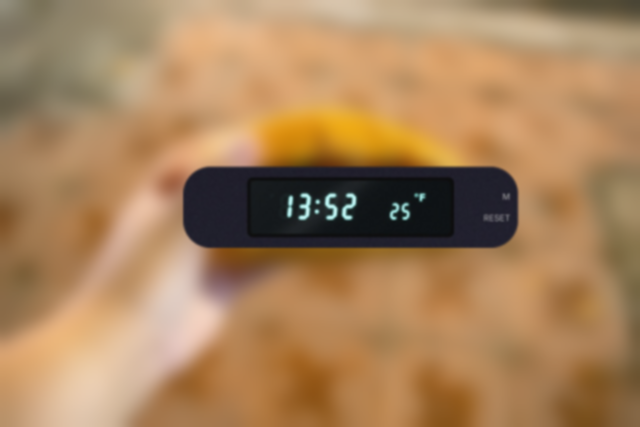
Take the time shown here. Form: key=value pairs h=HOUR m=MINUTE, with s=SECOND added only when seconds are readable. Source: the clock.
h=13 m=52
